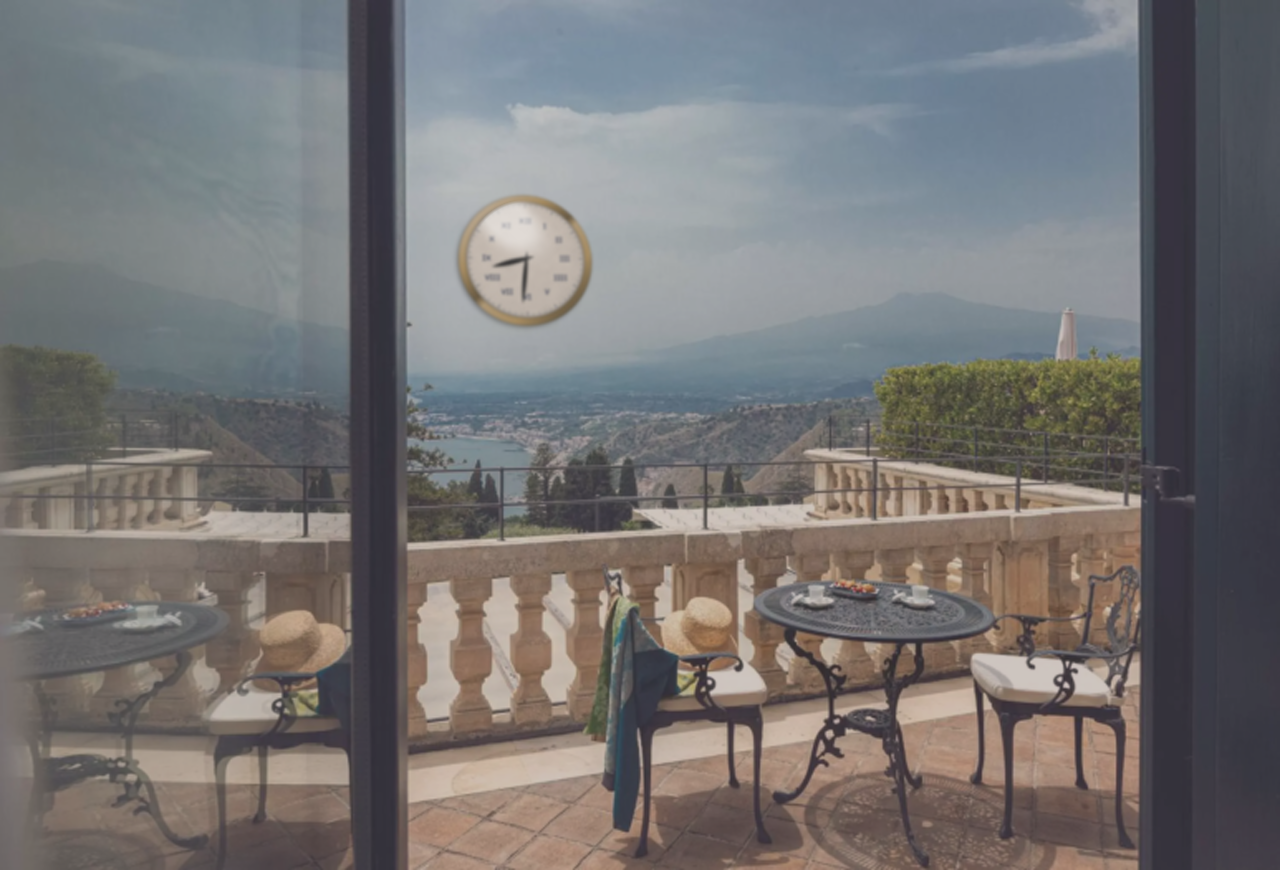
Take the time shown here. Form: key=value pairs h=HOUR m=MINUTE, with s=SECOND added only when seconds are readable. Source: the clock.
h=8 m=31
